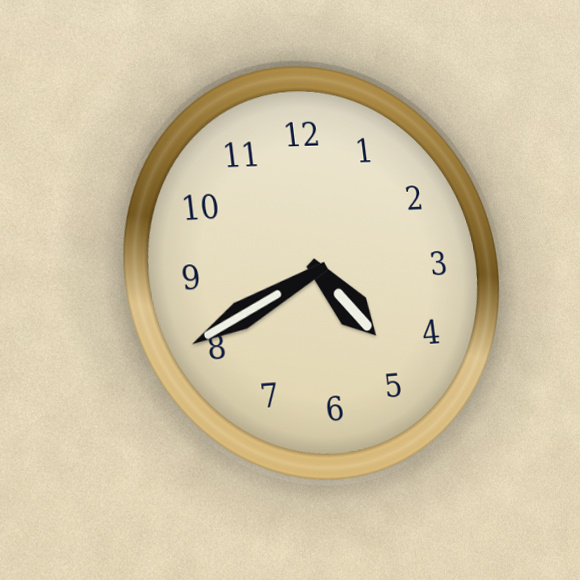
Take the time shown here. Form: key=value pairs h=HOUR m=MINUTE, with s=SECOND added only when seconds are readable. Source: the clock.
h=4 m=41
